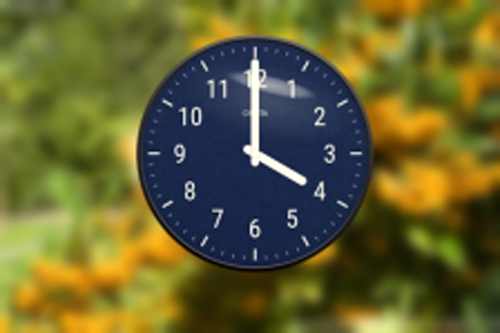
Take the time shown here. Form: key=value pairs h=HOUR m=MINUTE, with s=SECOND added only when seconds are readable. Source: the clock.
h=4 m=0
